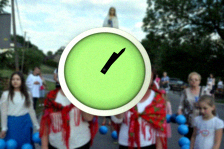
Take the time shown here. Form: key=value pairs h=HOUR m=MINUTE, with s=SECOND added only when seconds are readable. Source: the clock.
h=1 m=7
